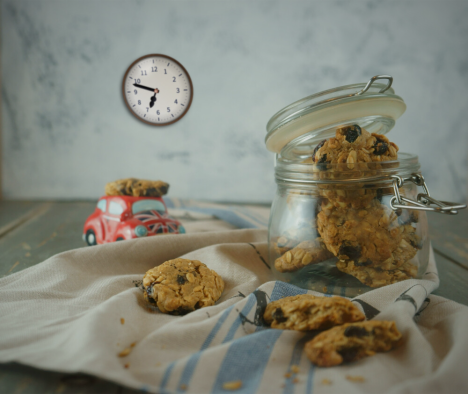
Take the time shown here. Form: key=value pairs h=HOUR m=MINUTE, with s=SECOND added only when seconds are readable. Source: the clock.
h=6 m=48
